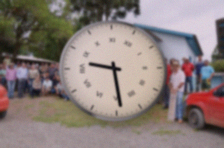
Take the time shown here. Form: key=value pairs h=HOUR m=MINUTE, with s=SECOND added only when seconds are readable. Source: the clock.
h=8 m=24
